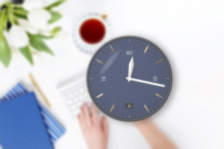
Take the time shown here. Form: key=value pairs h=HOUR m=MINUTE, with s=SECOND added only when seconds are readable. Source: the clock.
h=12 m=17
